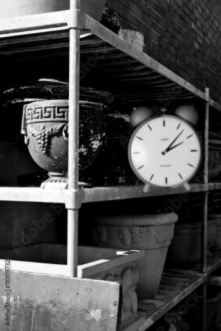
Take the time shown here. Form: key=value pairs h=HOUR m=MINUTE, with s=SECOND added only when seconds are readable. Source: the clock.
h=2 m=7
